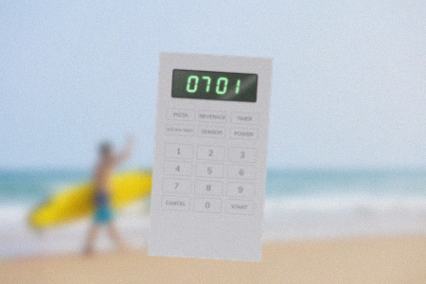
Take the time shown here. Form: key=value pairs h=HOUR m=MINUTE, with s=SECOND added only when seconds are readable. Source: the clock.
h=7 m=1
